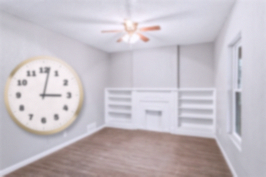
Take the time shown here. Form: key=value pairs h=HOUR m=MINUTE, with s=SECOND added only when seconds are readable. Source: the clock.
h=3 m=2
